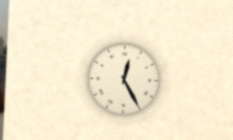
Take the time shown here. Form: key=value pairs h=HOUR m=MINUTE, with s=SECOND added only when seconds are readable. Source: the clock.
h=12 m=25
